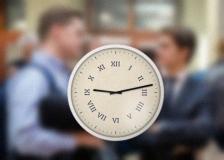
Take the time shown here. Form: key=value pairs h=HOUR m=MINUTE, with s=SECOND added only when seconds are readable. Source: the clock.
h=9 m=13
